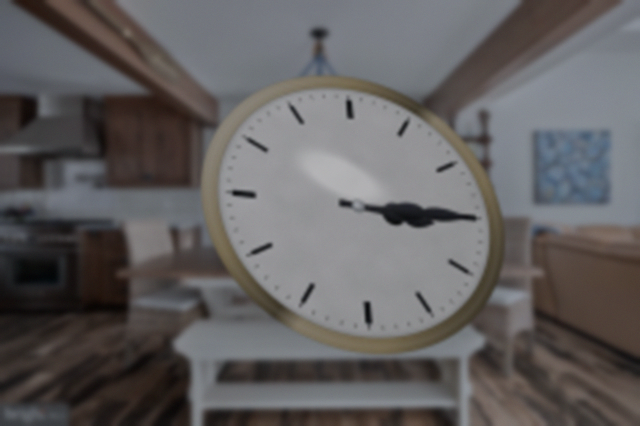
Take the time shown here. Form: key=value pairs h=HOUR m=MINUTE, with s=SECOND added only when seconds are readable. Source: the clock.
h=3 m=15
